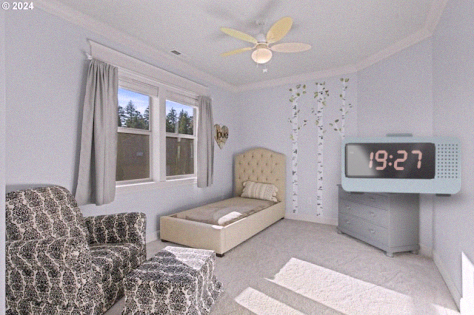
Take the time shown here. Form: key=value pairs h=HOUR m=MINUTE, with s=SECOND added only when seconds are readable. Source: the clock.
h=19 m=27
